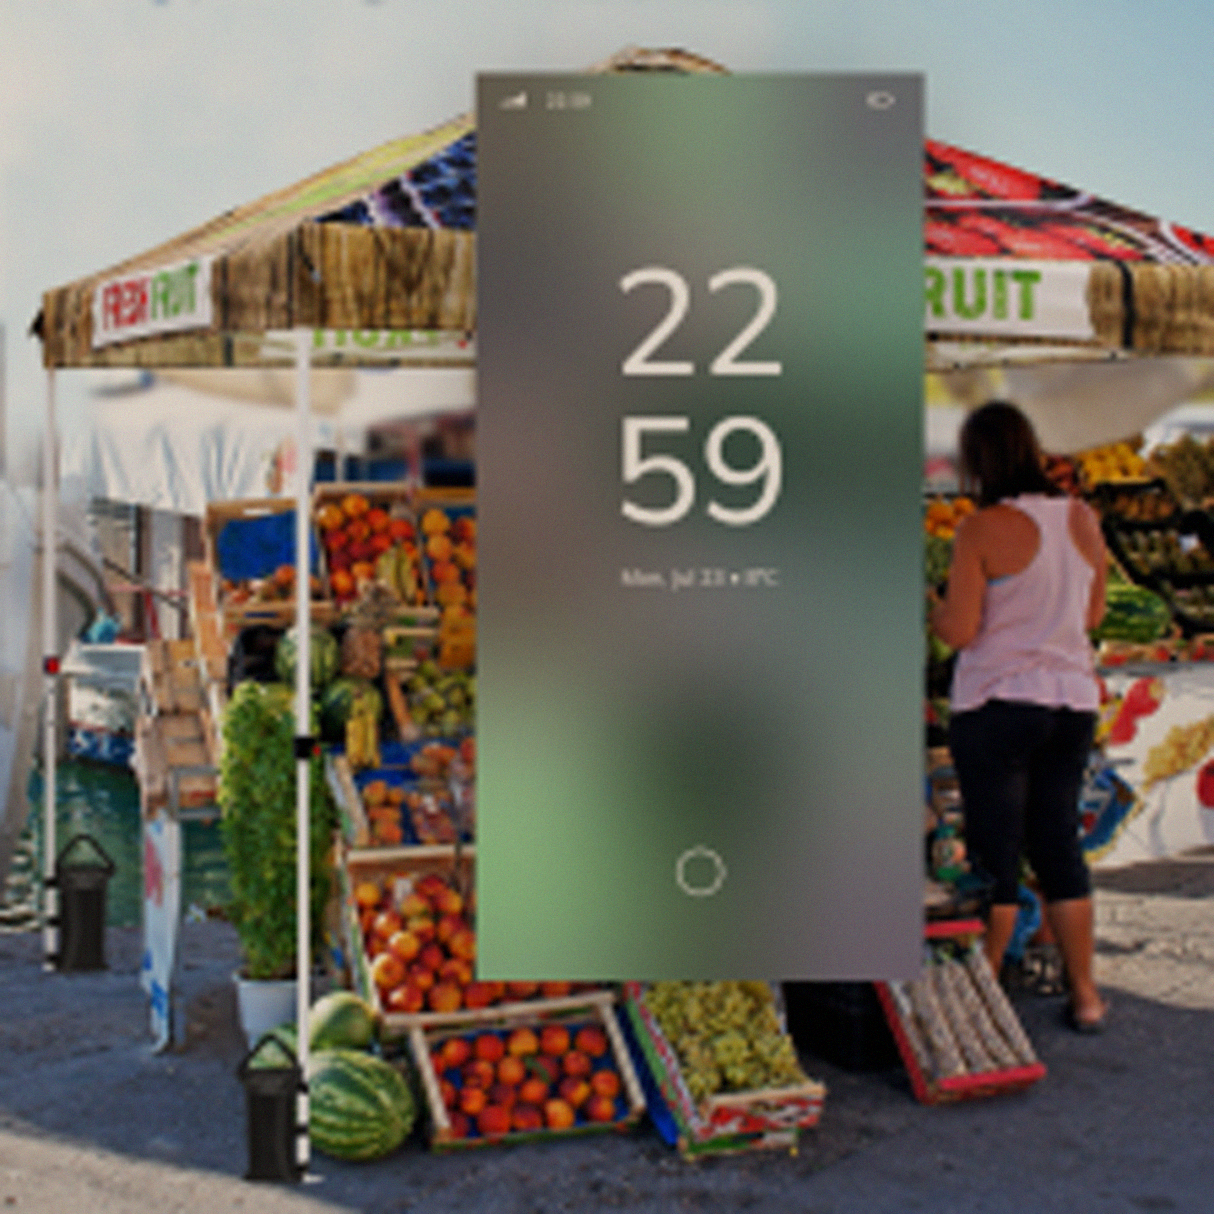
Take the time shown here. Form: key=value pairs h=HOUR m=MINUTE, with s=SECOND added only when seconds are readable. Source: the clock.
h=22 m=59
